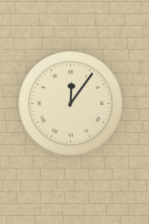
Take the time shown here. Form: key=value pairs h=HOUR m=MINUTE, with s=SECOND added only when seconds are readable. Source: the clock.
h=12 m=6
